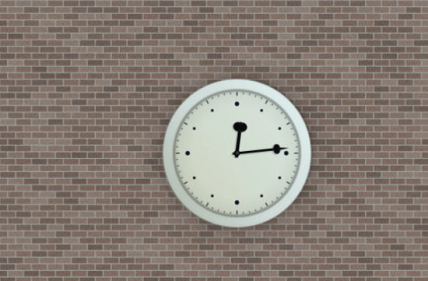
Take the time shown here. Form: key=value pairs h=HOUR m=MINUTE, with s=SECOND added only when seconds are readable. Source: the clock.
h=12 m=14
